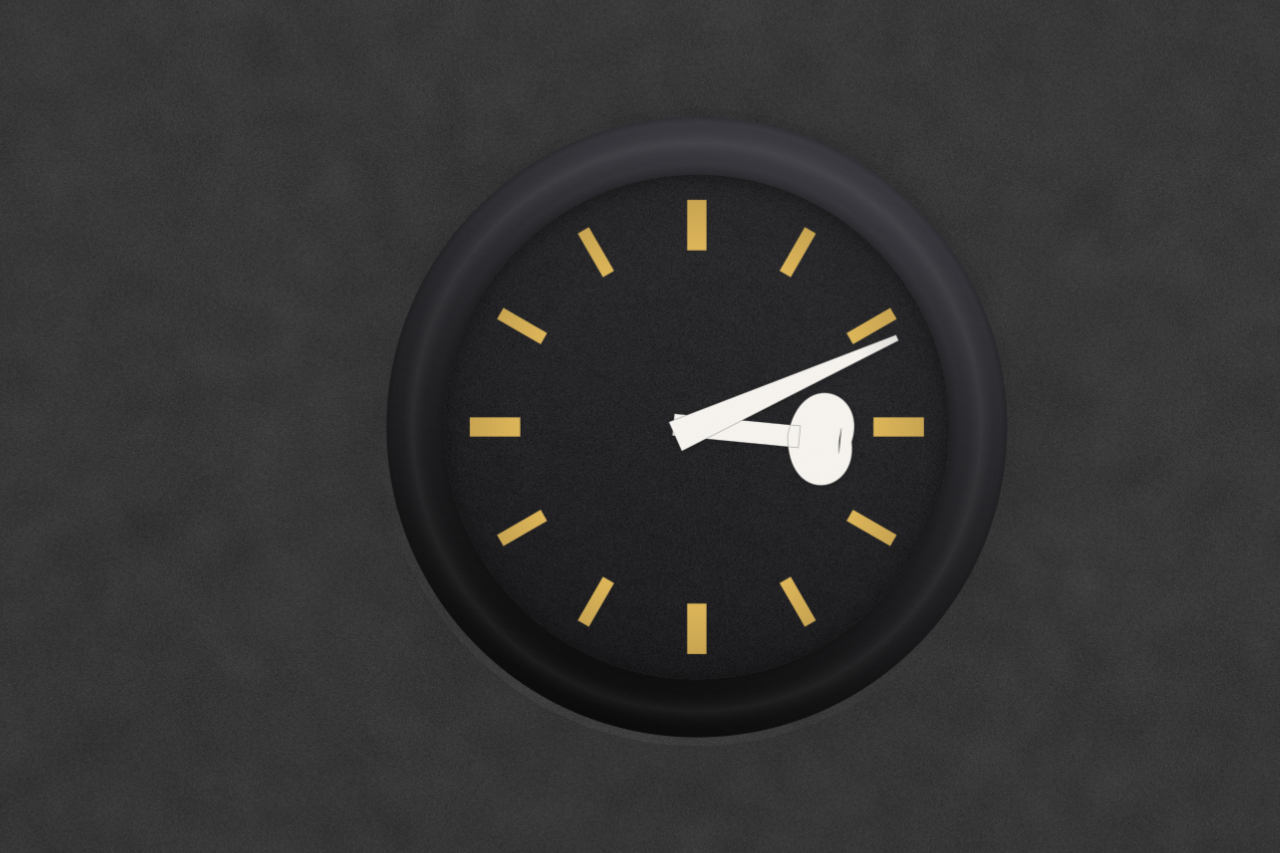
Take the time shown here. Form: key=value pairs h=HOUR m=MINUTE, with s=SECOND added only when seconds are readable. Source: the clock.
h=3 m=11
